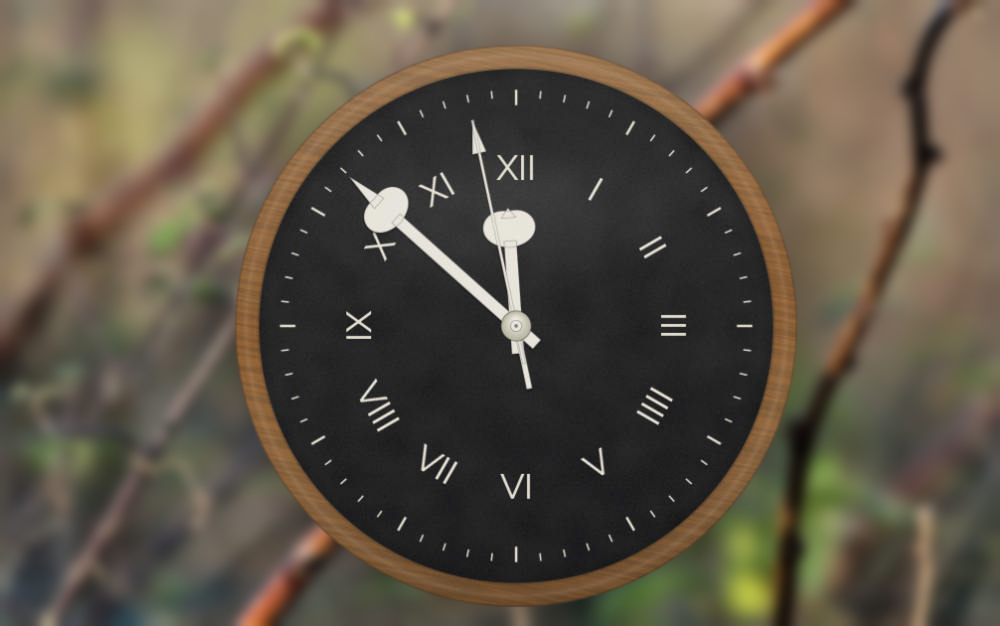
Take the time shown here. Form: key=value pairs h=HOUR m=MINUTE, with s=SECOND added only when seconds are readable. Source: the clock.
h=11 m=51 s=58
